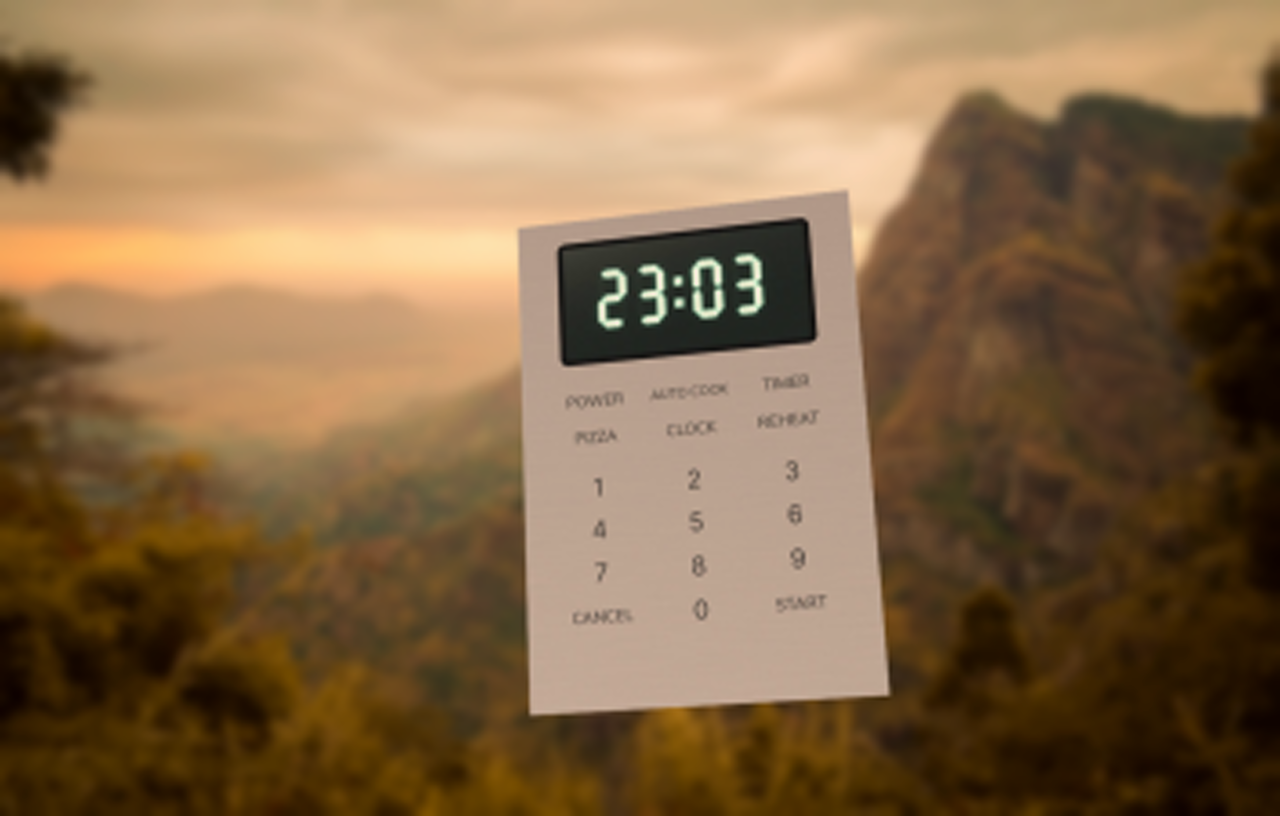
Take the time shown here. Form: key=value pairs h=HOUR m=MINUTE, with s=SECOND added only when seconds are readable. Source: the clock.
h=23 m=3
